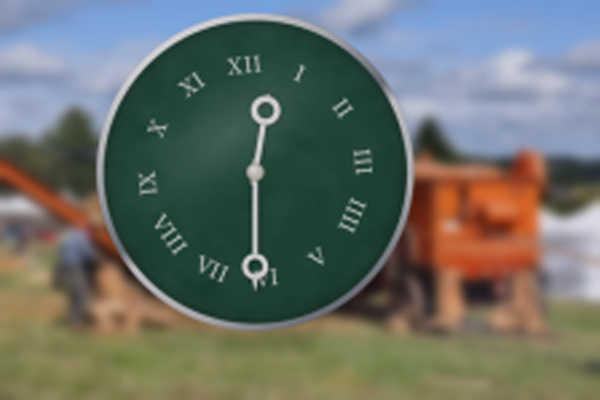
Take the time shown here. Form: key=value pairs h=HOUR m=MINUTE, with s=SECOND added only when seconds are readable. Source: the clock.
h=12 m=31
